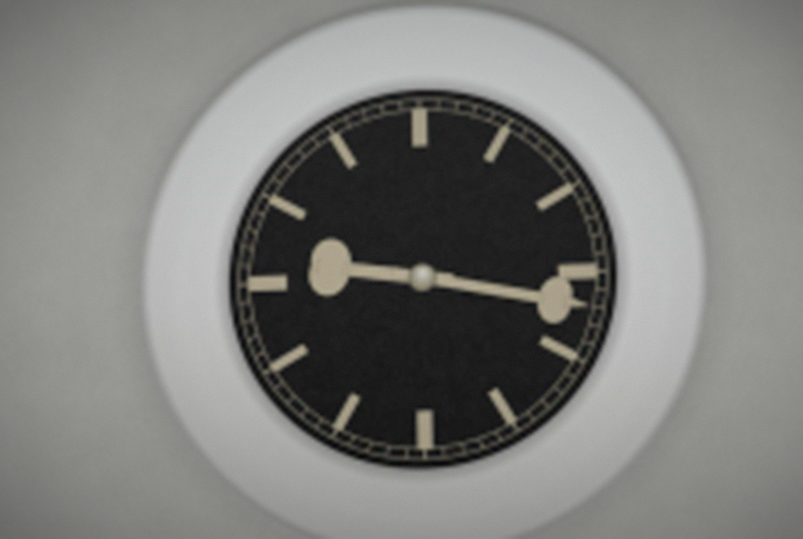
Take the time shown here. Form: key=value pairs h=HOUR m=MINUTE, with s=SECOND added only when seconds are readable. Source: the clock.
h=9 m=17
